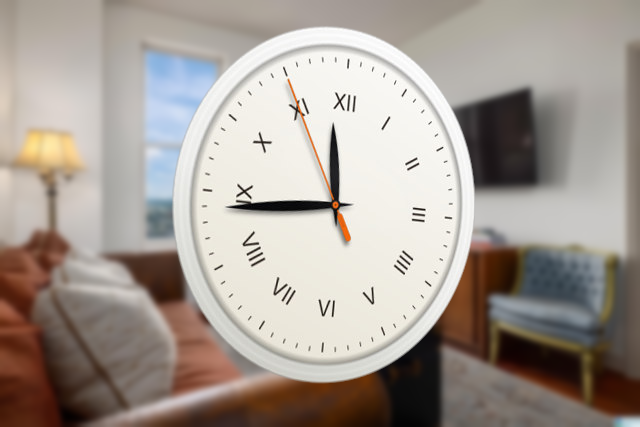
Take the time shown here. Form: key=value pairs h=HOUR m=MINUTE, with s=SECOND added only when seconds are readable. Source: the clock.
h=11 m=43 s=55
